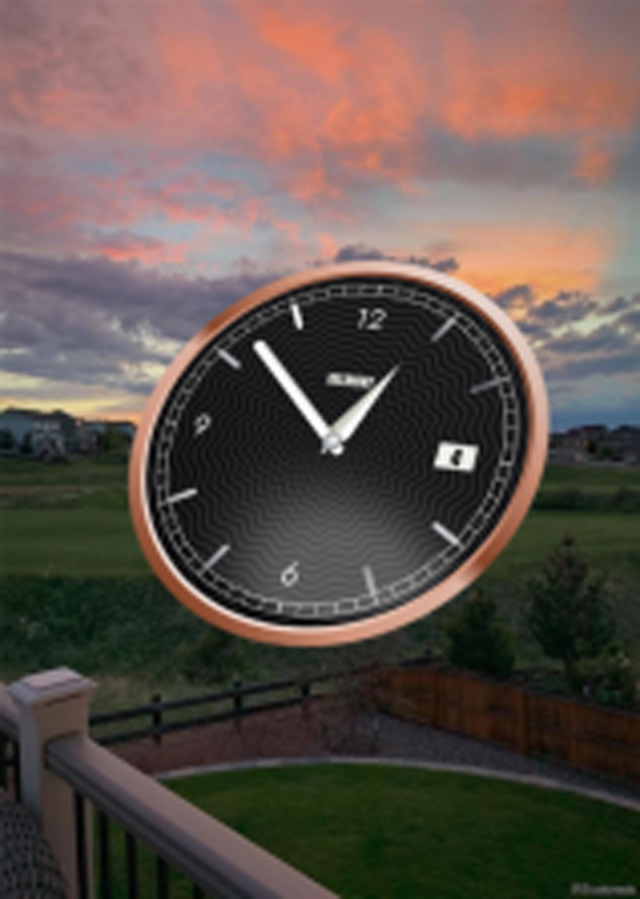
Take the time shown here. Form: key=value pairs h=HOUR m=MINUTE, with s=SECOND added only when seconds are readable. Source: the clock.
h=12 m=52
